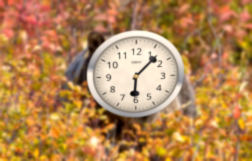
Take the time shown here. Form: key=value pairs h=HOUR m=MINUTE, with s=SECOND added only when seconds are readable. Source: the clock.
h=6 m=7
